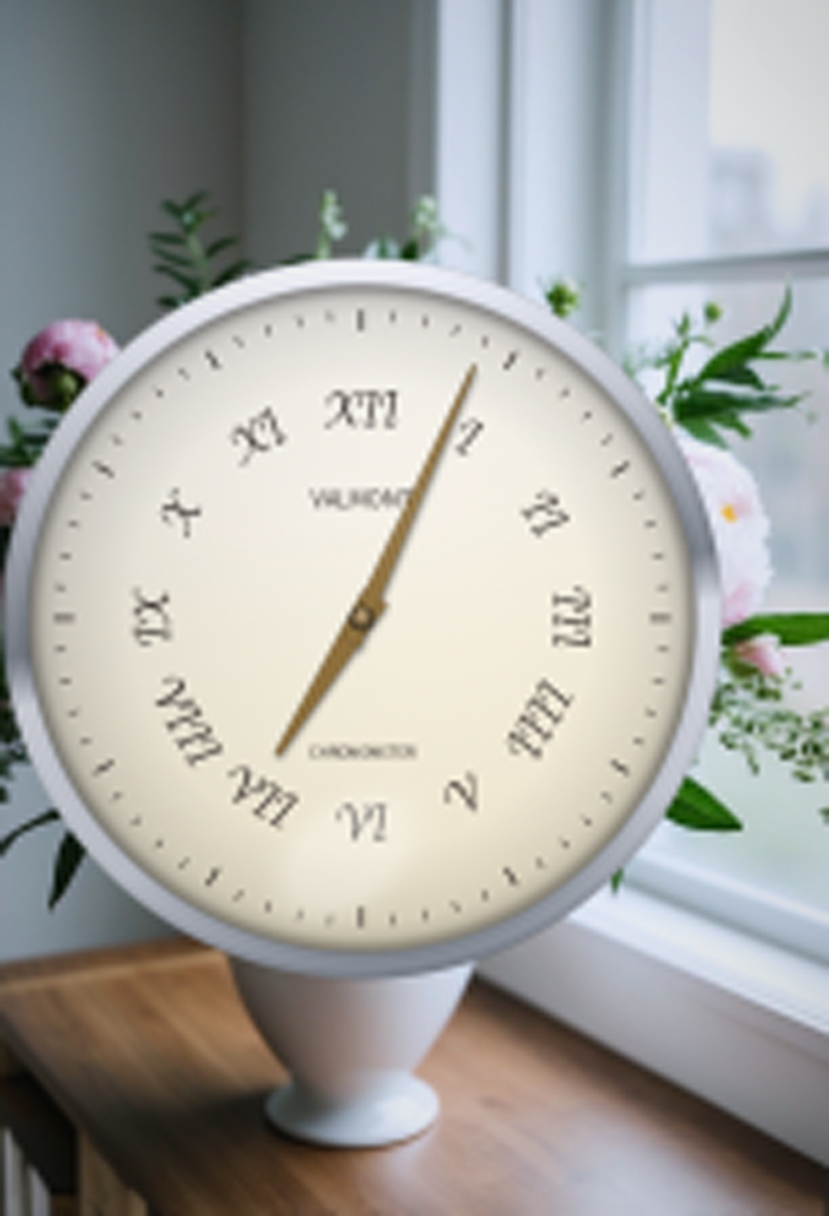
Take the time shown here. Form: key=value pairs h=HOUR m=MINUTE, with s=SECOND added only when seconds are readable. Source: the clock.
h=7 m=4
